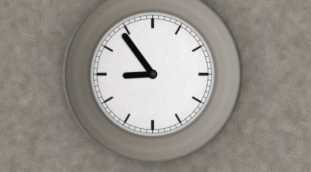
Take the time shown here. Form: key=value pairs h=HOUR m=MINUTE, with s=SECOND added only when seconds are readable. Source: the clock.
h=8 m=54
